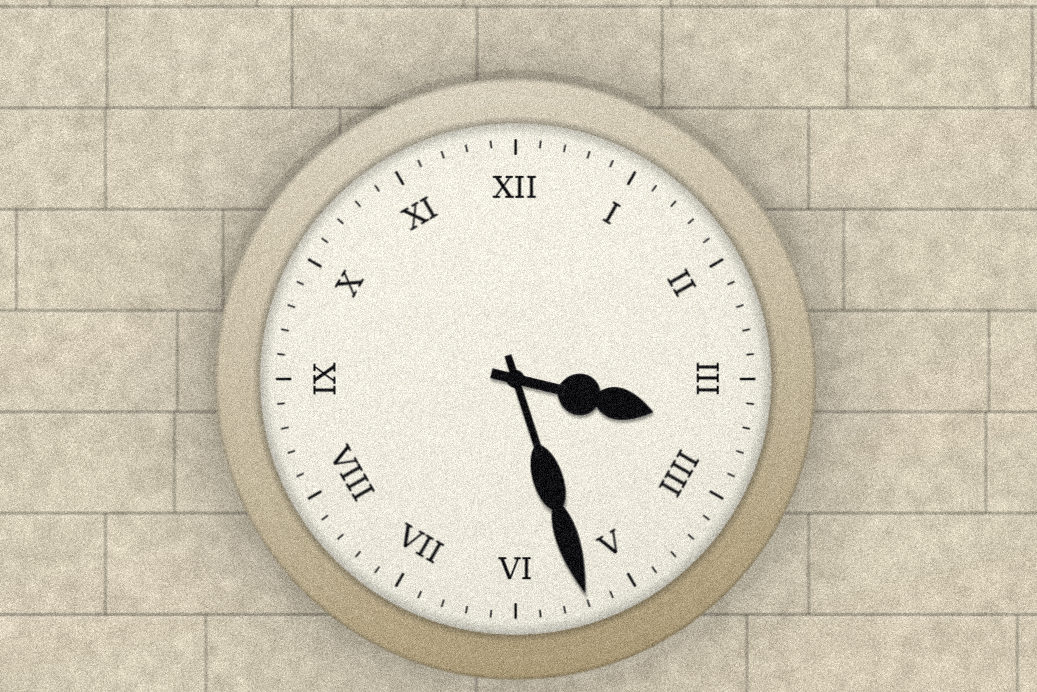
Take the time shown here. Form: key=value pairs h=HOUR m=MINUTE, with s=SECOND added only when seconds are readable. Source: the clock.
h=3 m=27
